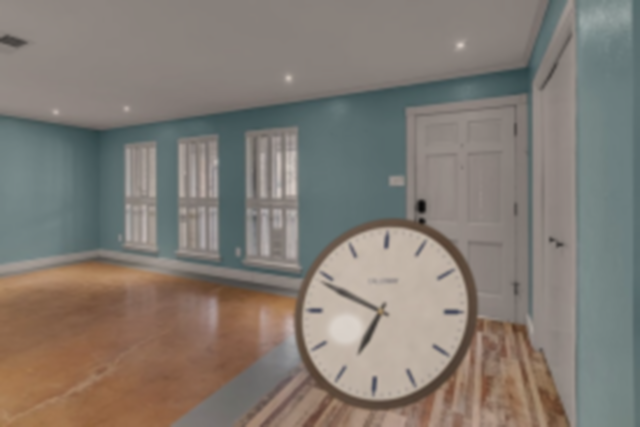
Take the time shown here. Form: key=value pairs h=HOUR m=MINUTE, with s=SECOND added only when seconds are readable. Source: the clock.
h=6 m=49
